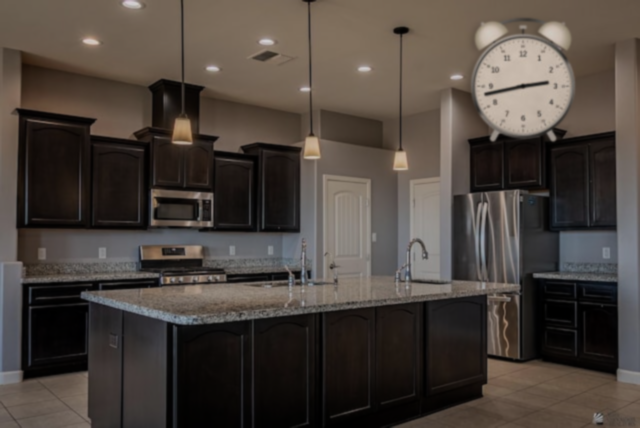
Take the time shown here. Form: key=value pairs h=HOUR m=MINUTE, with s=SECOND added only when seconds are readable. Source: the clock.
h=2 m=43
